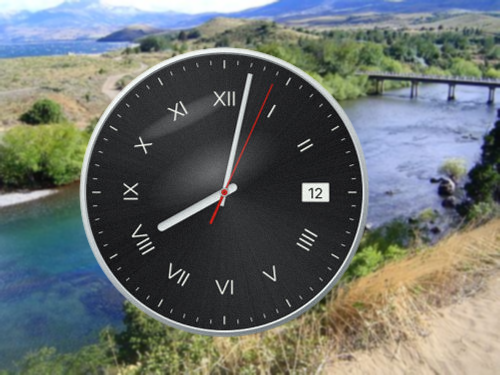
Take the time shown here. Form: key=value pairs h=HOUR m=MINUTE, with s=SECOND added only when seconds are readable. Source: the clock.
h=8 m=2 s=4
